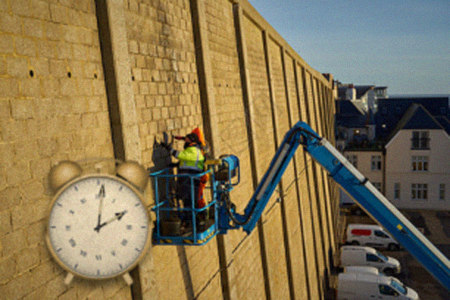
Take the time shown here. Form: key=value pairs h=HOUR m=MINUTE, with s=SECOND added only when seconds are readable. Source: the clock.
h=2 m=1
